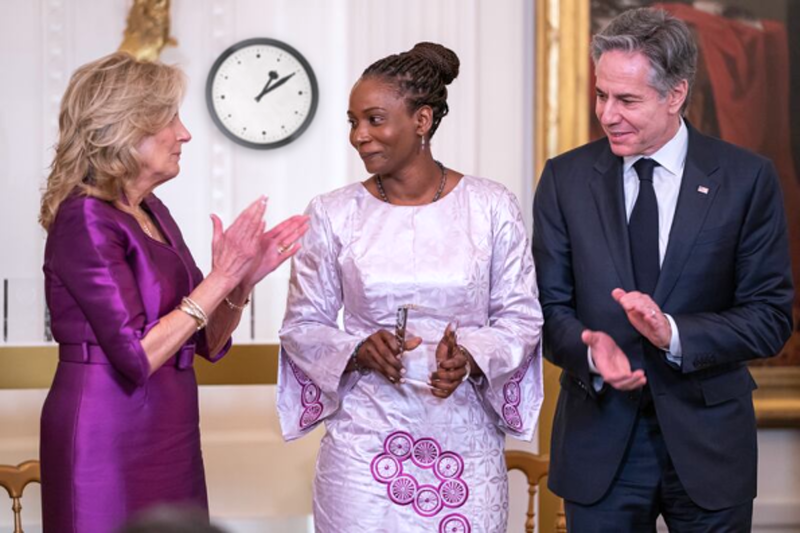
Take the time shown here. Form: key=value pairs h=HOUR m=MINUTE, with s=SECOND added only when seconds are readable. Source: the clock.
h=1 m=10
